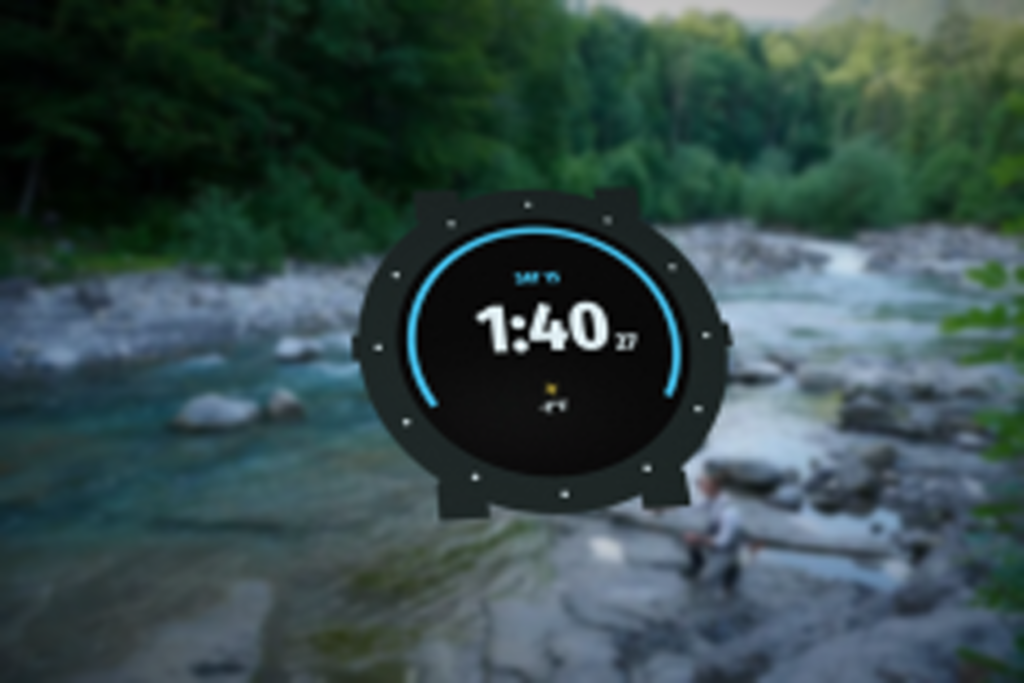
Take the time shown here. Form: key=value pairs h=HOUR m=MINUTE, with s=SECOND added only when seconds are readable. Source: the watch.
h=1 m=40
